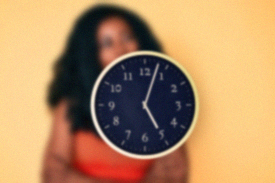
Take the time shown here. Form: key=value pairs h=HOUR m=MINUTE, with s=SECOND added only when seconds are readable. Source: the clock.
h=5 m=3
